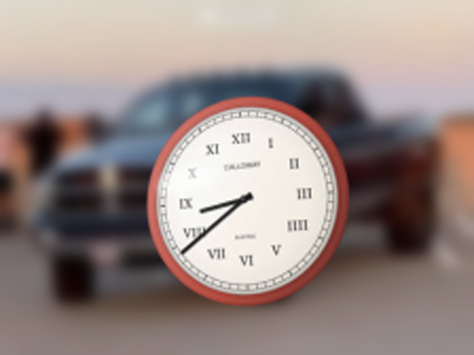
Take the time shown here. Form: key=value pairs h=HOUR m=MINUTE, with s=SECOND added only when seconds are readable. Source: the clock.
h=8 m=39
